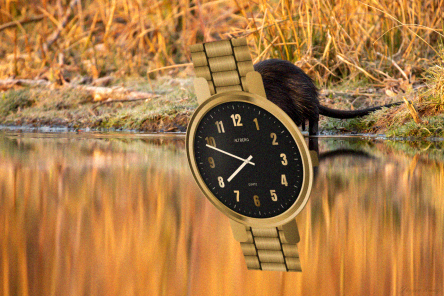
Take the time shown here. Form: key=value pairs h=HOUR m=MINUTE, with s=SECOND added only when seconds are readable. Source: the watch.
h=7 m=49
